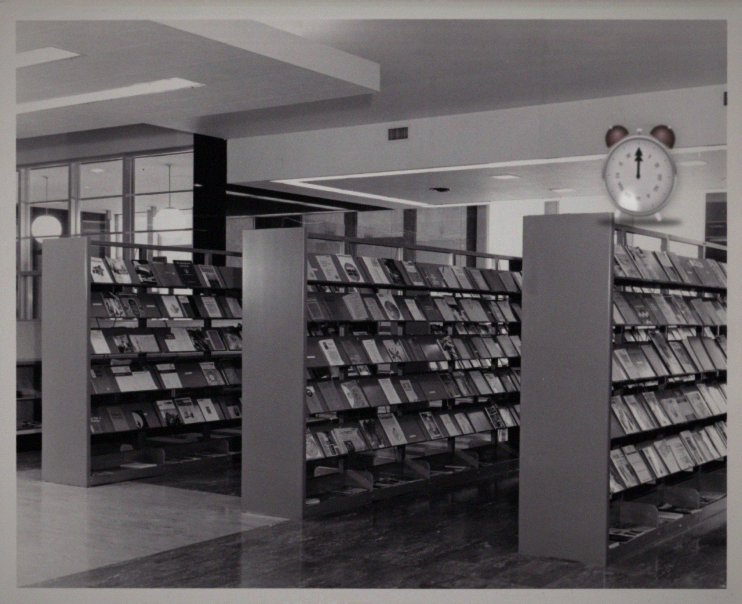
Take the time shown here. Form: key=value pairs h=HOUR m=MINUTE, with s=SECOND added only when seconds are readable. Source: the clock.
h=12 m=0
